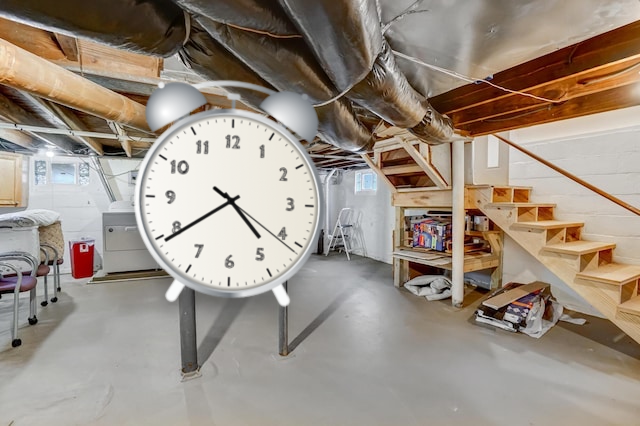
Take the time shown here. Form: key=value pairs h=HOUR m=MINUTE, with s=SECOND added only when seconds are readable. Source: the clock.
h=4 m=39 s=21
